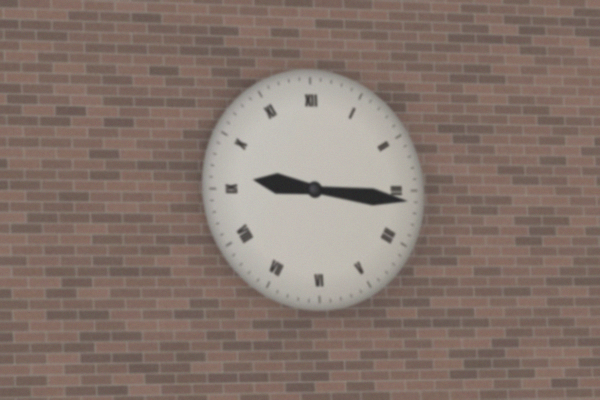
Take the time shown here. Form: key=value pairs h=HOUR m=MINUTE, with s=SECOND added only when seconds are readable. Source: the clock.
h=9 m=16
